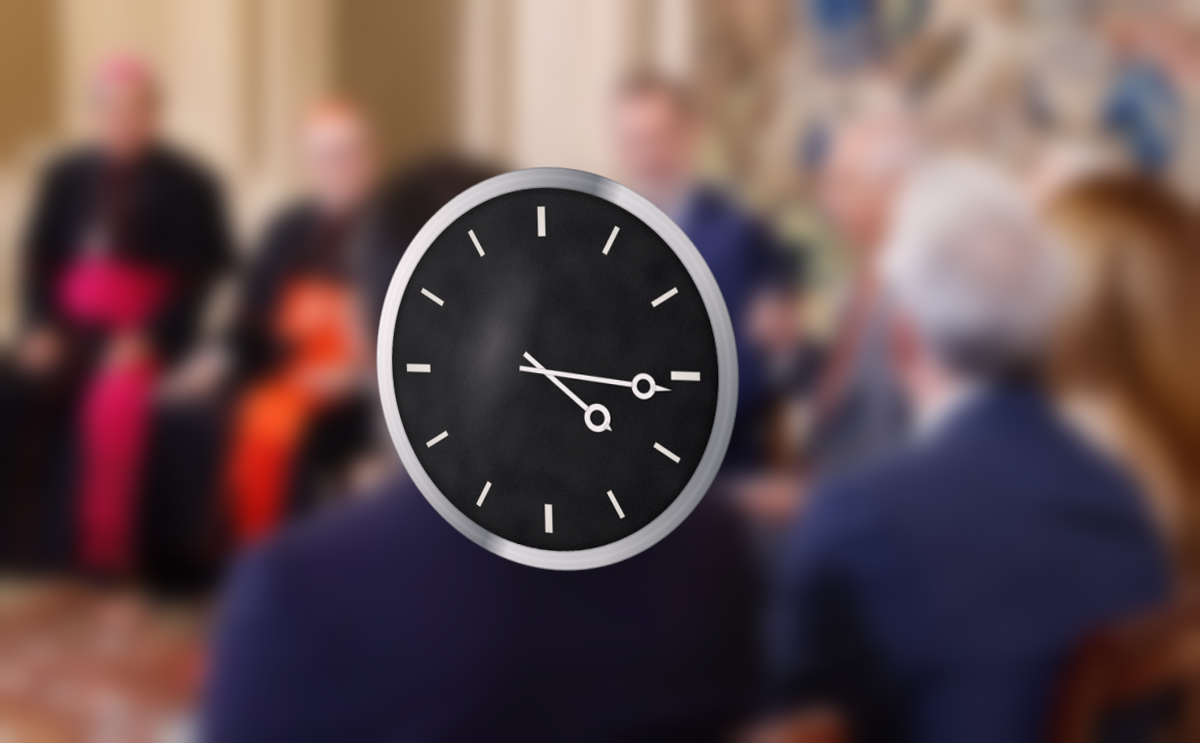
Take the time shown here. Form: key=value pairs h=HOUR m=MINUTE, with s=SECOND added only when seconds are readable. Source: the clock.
h=4 m=16
